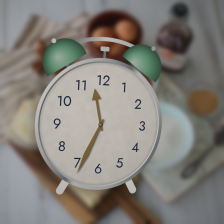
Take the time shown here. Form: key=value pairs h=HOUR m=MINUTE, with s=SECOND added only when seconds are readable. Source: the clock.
h=11 m=34
